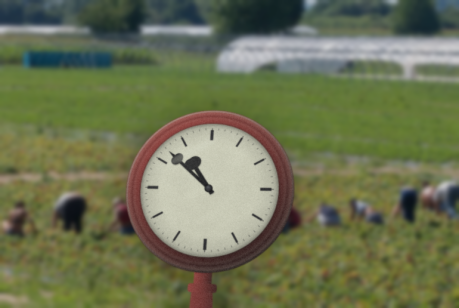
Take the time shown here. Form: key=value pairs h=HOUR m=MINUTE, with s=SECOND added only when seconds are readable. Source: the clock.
h=10 m=52
